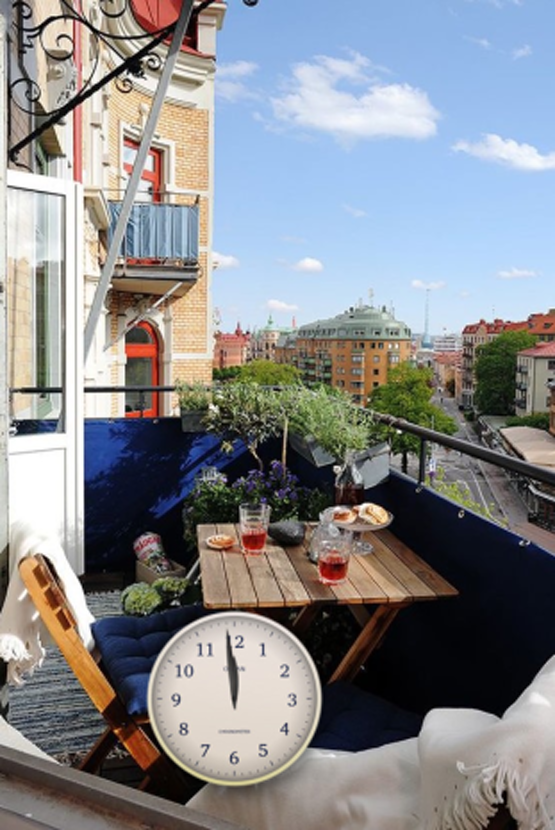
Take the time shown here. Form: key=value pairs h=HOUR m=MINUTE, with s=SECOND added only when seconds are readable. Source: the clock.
h=11 m=59
